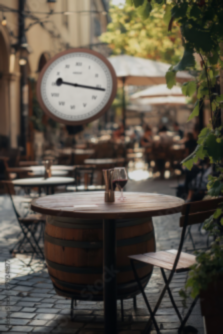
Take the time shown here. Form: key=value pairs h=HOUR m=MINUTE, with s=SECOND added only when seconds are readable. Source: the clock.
h=9 m=16
